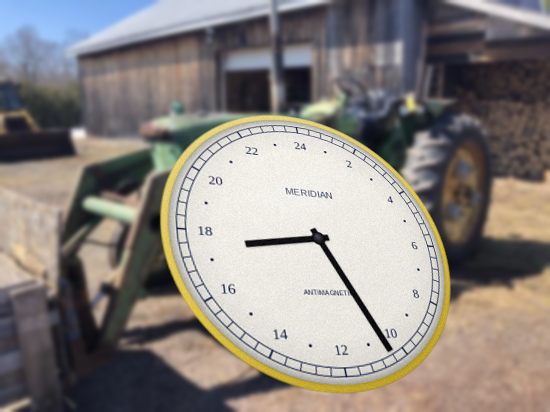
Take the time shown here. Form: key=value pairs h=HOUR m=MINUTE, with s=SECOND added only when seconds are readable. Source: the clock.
h=17 m=26
